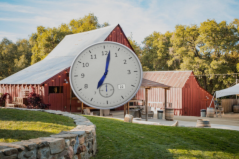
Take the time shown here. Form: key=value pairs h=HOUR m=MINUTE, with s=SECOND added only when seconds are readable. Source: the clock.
h=7 m=2
